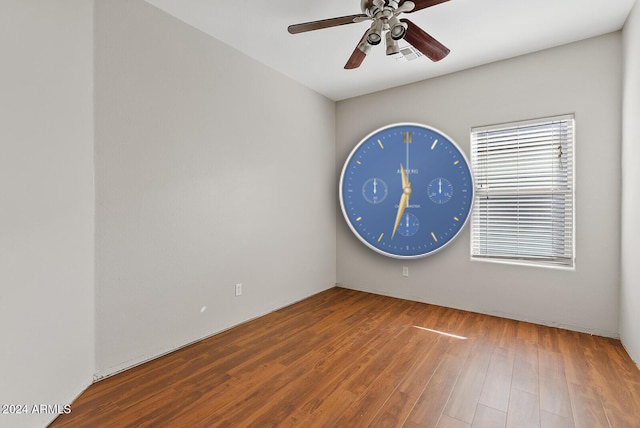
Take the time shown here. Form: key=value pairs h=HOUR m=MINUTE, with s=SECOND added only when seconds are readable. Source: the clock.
h=11 m=33
